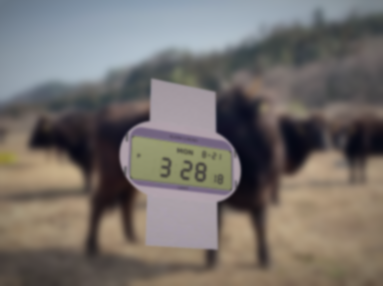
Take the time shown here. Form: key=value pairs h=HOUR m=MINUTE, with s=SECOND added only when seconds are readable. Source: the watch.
h=3 m=28
